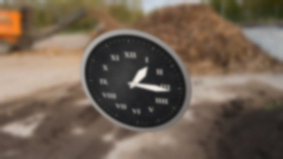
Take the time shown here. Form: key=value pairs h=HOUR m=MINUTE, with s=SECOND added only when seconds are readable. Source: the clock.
h=1 m=16
